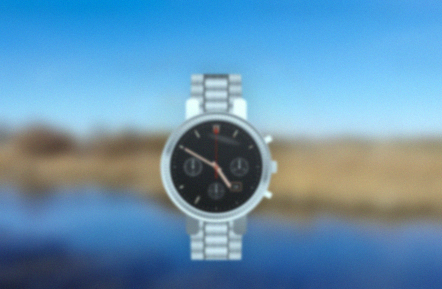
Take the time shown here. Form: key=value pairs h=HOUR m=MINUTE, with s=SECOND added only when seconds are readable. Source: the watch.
h=4 m=50
